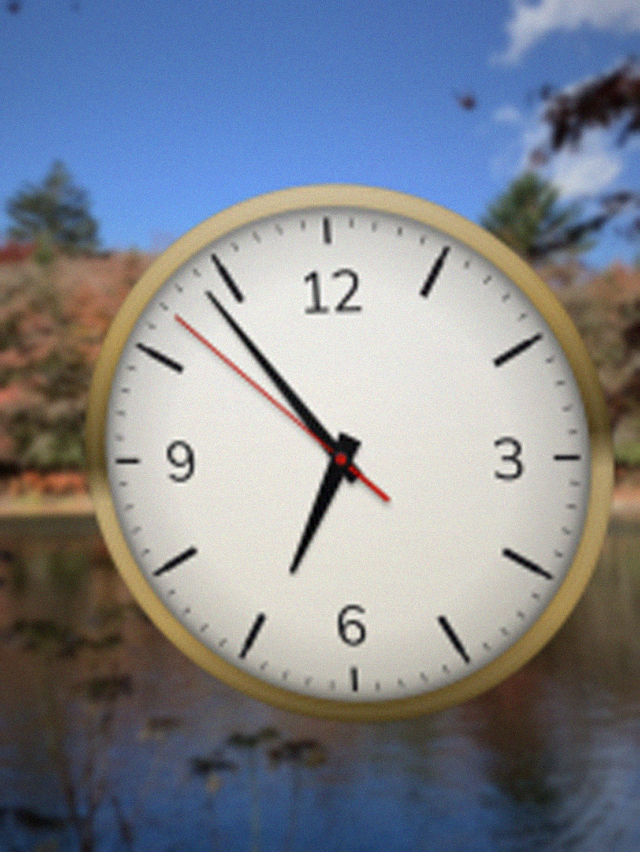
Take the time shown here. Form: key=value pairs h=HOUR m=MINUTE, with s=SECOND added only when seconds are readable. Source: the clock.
h=6 m=53 s=52
